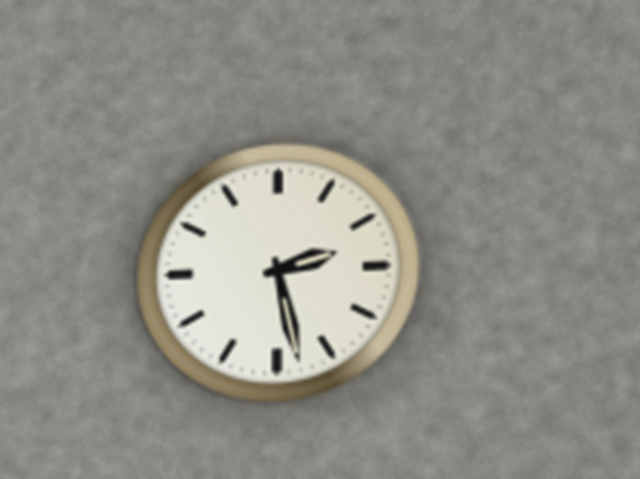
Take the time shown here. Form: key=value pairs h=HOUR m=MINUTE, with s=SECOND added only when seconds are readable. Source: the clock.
h=2 m=28
